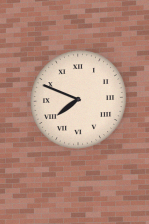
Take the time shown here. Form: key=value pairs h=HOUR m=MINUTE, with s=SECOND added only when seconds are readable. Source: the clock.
h=7 m=49
